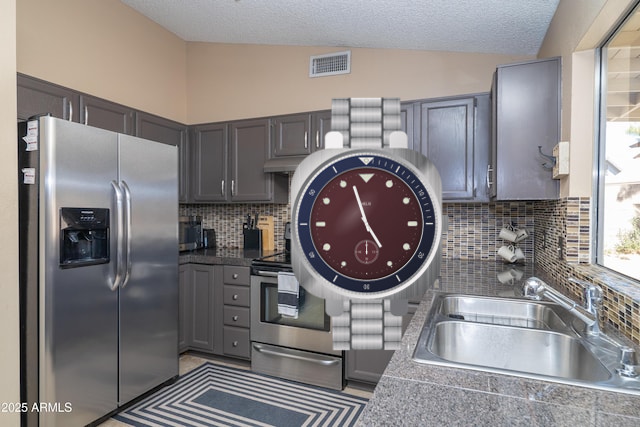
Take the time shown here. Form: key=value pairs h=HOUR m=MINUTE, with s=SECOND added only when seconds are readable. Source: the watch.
h=4 m=57
